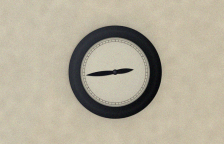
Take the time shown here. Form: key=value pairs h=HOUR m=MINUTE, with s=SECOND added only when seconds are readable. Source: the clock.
h=2 m=44
